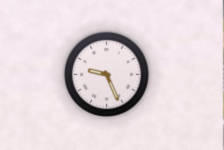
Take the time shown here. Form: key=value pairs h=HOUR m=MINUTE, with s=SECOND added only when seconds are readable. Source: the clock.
h=9 m=26
